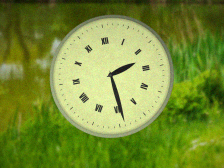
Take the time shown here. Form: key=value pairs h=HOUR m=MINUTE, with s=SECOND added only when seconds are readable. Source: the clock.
h=2 m=29
